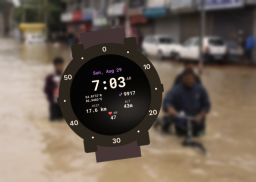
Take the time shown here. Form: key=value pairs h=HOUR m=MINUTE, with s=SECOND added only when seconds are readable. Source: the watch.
h=7 m=3
